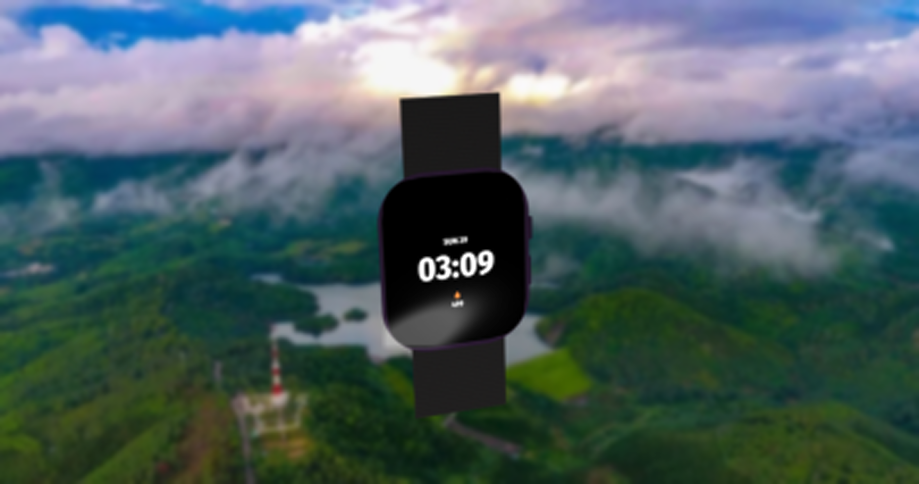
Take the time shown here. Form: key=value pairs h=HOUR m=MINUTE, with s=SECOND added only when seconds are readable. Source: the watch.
h=3 m=9
